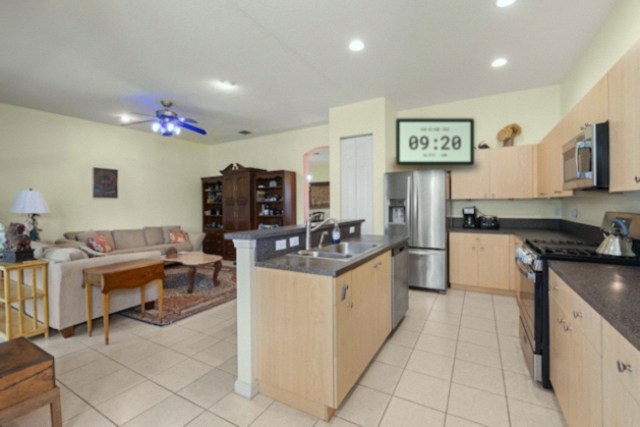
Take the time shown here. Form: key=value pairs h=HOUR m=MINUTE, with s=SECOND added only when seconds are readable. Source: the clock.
h=9 m=20
